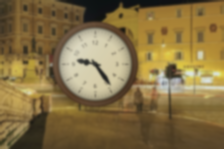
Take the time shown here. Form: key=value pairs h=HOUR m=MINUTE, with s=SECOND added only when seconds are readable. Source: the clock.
h=9 m=24
